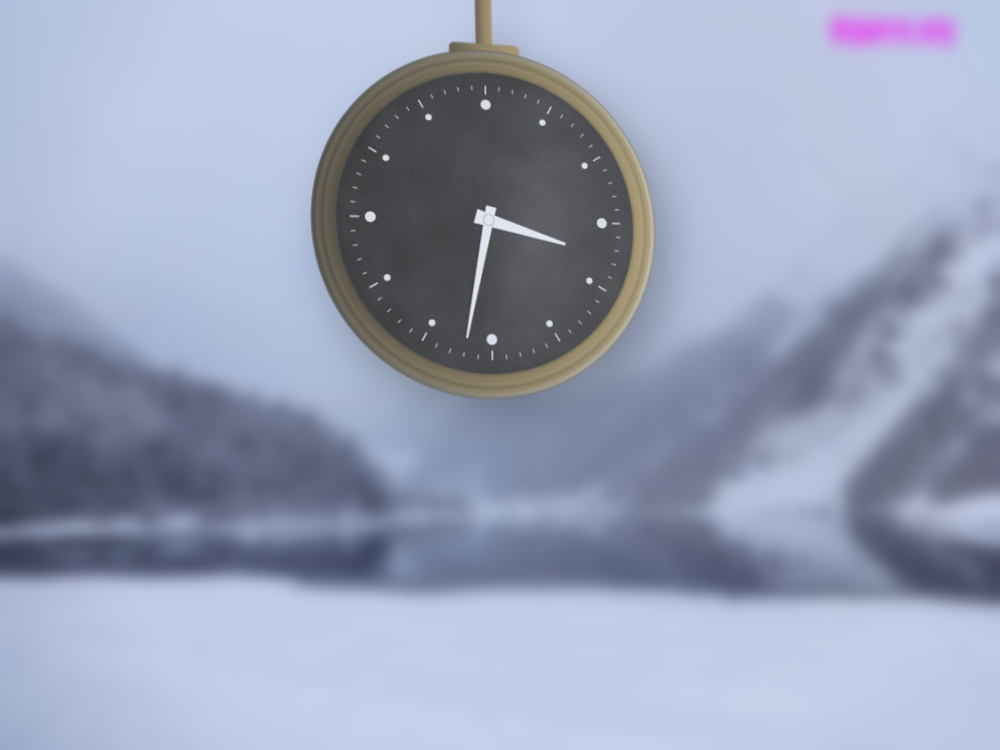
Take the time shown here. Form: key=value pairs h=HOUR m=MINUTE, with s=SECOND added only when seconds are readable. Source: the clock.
h=3 m=32
